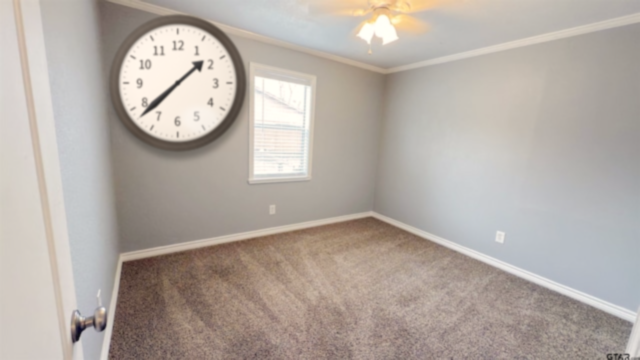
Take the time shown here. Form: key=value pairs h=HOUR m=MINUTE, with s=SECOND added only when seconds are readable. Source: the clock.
h=1 m=38
